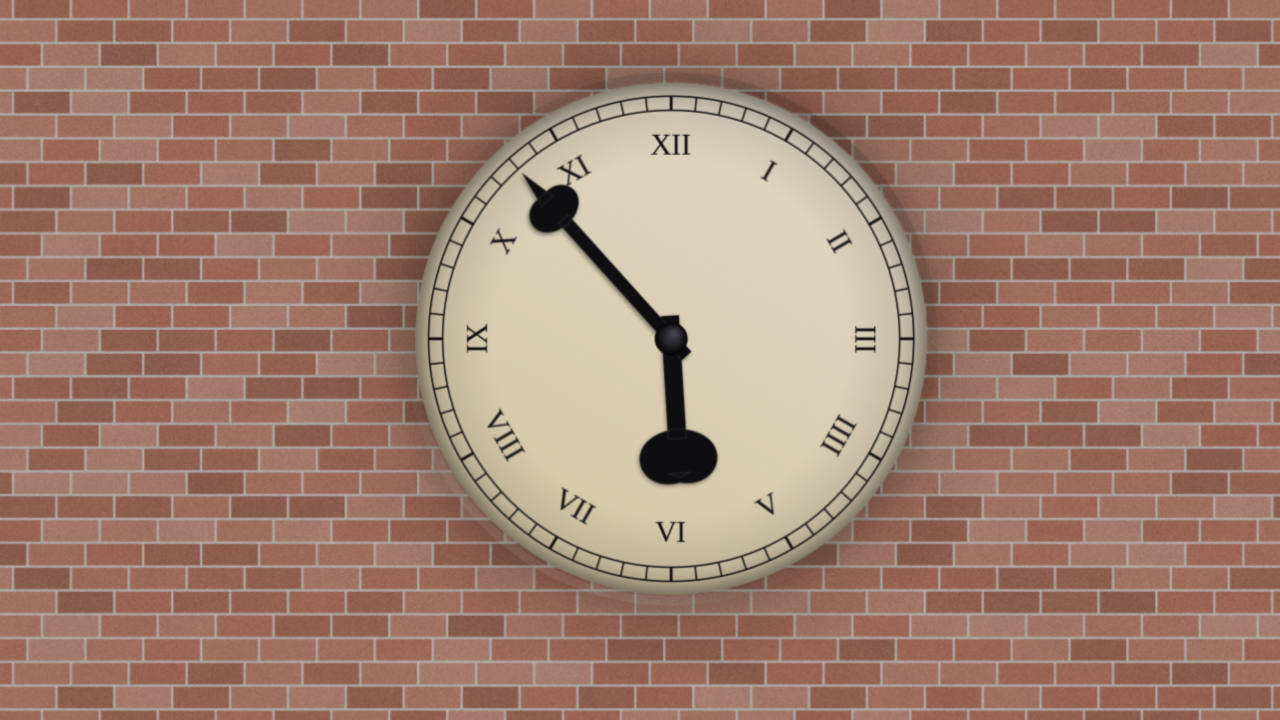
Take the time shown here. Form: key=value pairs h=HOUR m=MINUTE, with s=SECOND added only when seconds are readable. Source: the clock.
h=5 m=53
